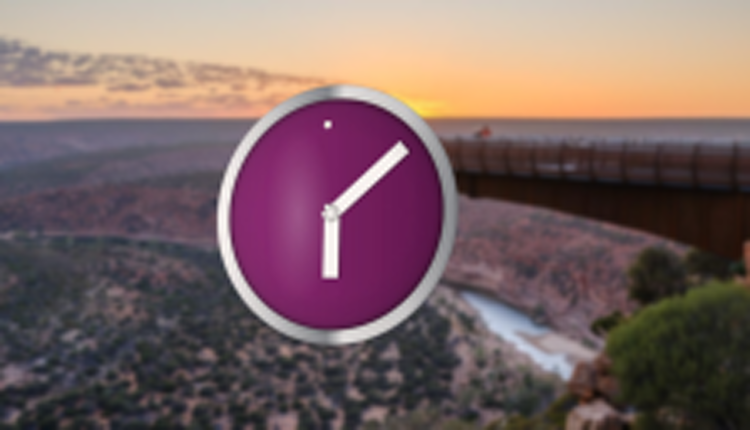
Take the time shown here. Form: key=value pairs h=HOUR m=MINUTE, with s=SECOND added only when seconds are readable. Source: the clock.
h=6 m=9
